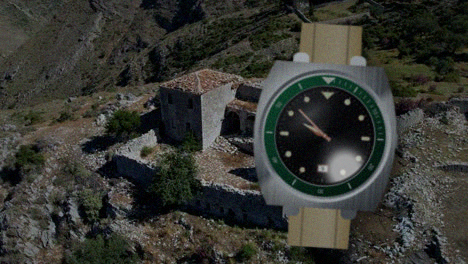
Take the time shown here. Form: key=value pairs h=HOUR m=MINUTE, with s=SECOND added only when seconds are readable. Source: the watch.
h=9 m=52
